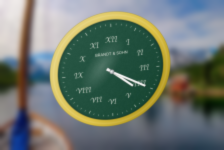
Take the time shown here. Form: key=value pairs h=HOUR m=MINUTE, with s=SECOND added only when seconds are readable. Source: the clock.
h=4 m=20
